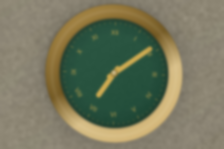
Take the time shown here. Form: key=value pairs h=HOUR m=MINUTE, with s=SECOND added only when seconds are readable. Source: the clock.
h=7 m=9
